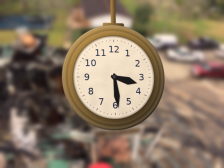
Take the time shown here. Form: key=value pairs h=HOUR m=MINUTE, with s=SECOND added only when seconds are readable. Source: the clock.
h=3 m=29
